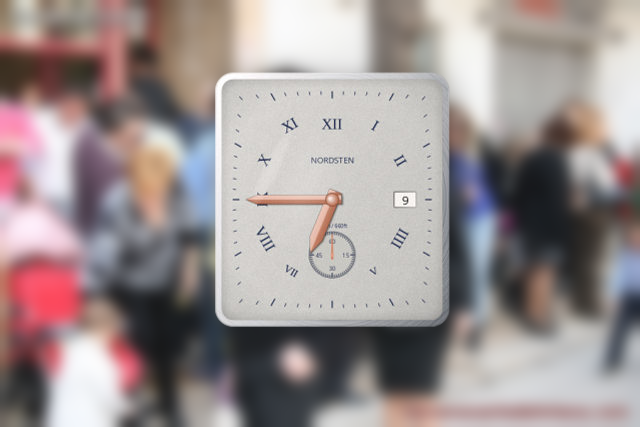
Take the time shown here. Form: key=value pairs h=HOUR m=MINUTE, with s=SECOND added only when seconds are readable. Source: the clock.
h=6 m=45
